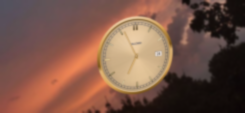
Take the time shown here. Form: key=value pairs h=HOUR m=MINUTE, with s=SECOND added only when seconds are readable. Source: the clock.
h=6 m=56
